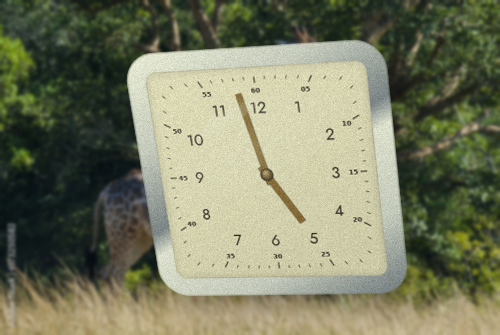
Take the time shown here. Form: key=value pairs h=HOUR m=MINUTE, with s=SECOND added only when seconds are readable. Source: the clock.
h=4 m=58
